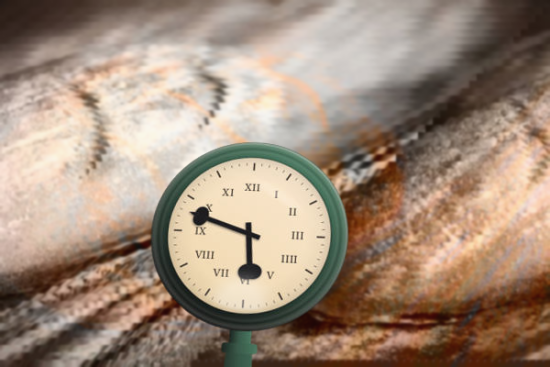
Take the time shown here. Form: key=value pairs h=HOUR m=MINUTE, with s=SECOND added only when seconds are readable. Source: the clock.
h=5 m=48
